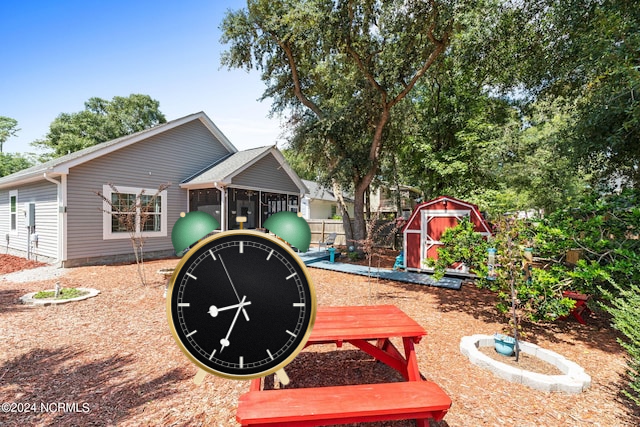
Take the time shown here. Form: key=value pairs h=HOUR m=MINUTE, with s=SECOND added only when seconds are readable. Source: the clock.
h=8 m=33 s=56
